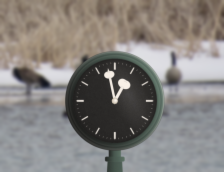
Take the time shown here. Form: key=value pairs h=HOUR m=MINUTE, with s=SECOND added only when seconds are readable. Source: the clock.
h=12 m=58
